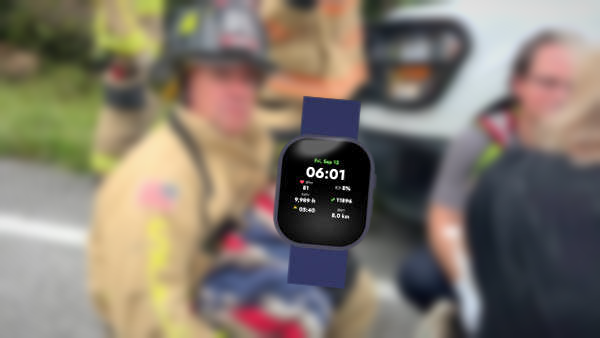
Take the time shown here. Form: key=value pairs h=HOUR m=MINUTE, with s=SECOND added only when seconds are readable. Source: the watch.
h=6 m=1
